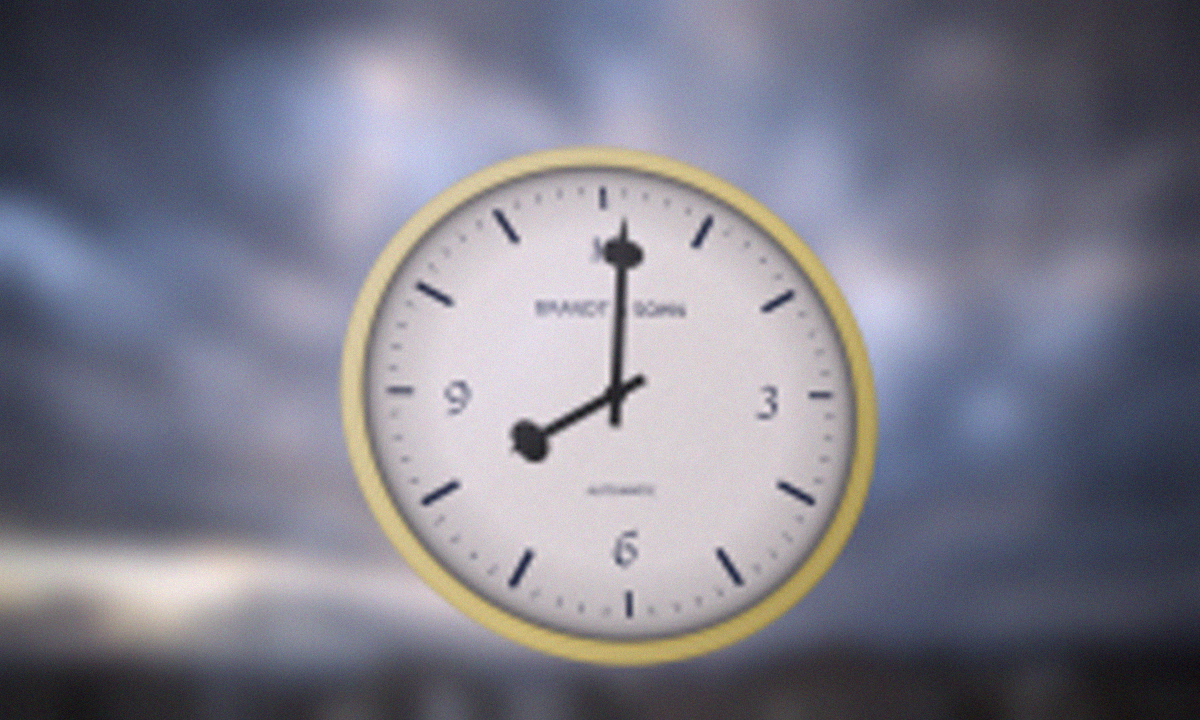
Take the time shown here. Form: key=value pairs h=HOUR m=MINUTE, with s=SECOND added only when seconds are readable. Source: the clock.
h=8 m=1
